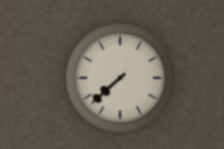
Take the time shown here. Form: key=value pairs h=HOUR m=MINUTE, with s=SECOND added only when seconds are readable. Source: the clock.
h=7 m=38
